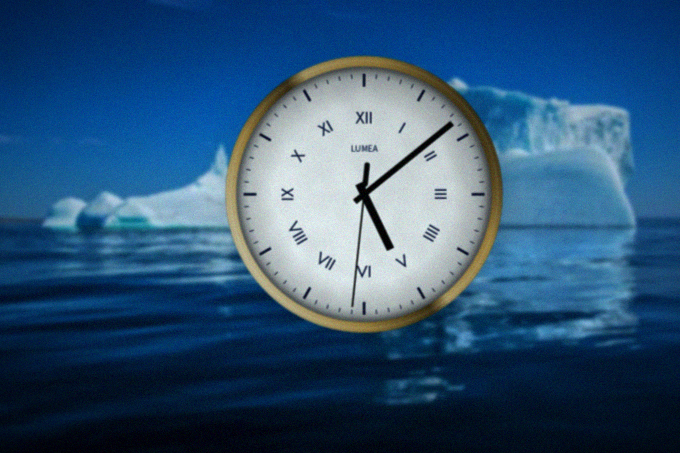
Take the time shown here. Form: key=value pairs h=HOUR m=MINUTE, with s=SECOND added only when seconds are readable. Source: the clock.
h=5 m=8 s=31
